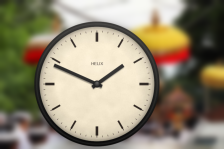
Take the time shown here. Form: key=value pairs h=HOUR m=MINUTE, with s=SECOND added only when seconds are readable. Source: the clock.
h=1 m=49
